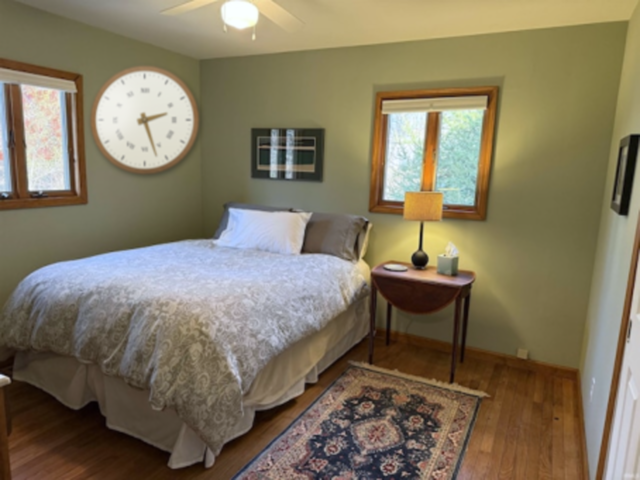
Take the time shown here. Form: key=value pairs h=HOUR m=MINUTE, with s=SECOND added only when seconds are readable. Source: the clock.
h=2 m=27
